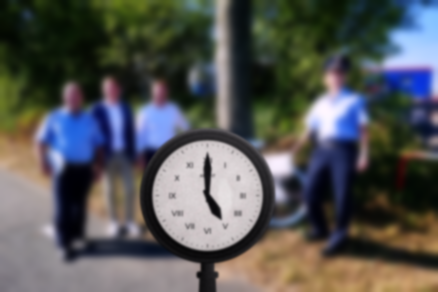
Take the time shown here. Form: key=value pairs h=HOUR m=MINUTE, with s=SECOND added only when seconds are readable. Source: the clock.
h=5 m=0
